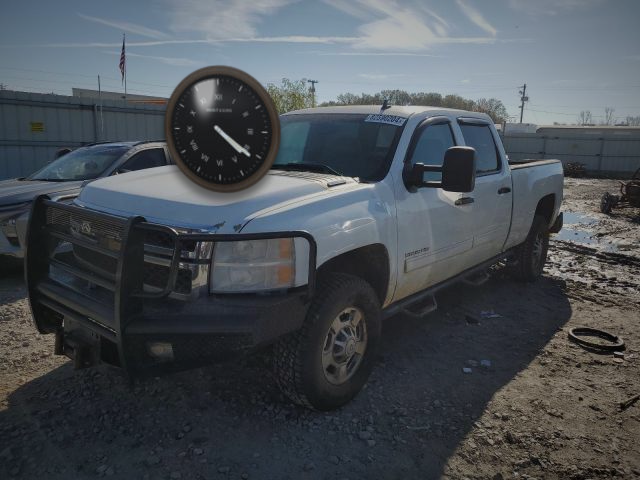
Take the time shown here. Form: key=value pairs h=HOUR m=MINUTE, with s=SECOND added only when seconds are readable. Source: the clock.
h=4 m=21
